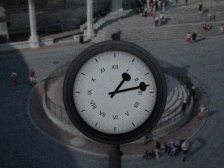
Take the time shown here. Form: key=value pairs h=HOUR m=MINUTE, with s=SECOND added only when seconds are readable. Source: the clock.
h=1 m=13
